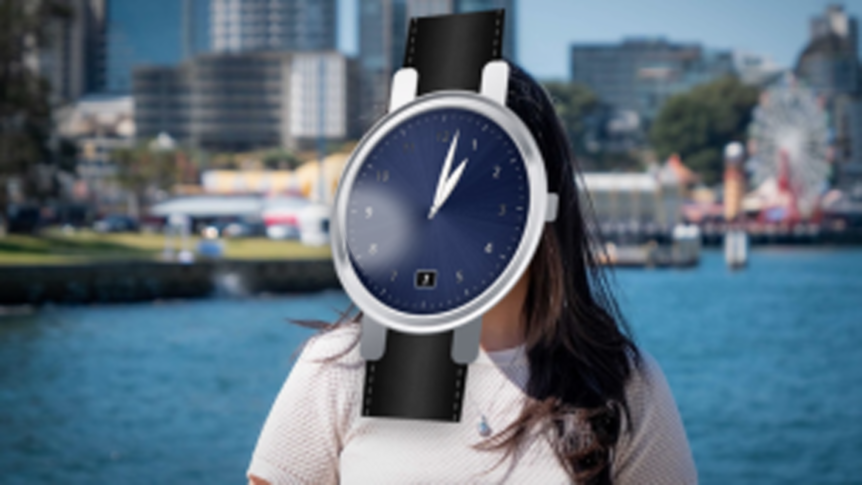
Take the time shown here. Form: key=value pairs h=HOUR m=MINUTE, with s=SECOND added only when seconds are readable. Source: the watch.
h=1 m=2
